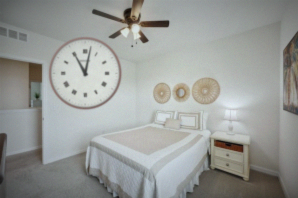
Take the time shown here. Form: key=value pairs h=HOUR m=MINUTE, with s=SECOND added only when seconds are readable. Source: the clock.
h=11 m=2
